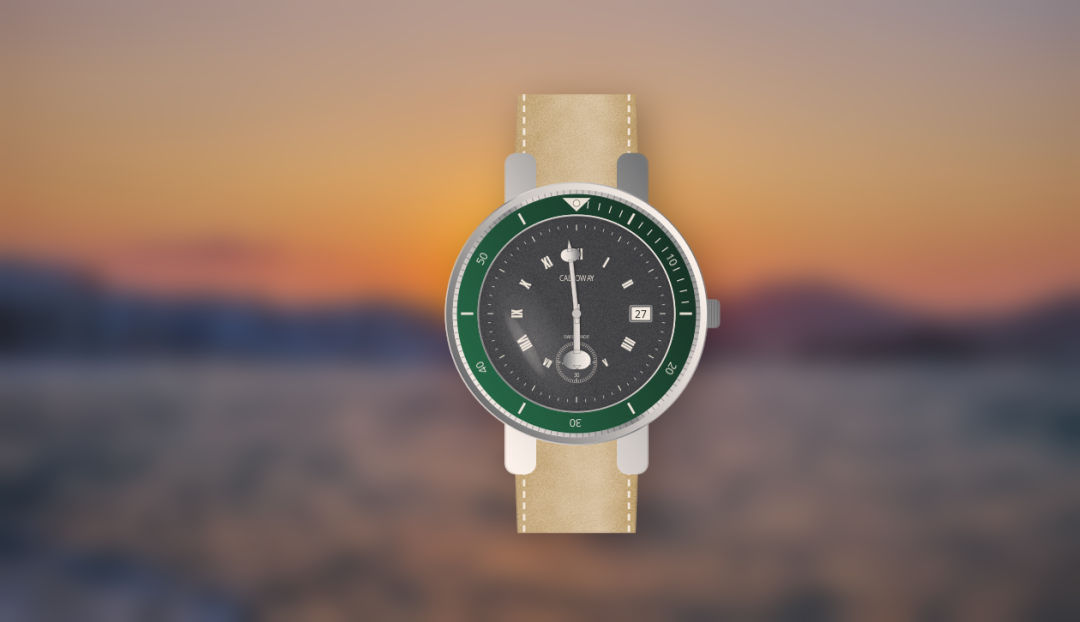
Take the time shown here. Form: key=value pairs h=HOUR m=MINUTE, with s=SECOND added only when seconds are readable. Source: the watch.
h=5 m=59
